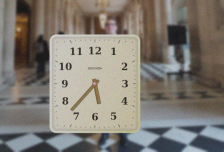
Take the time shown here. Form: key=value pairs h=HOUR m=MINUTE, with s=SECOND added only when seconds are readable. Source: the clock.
h=5 m=37
